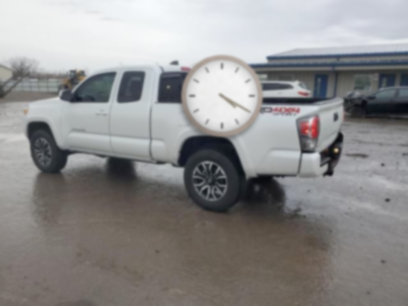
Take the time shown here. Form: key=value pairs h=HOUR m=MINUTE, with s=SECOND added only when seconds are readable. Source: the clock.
h=4 m=20
